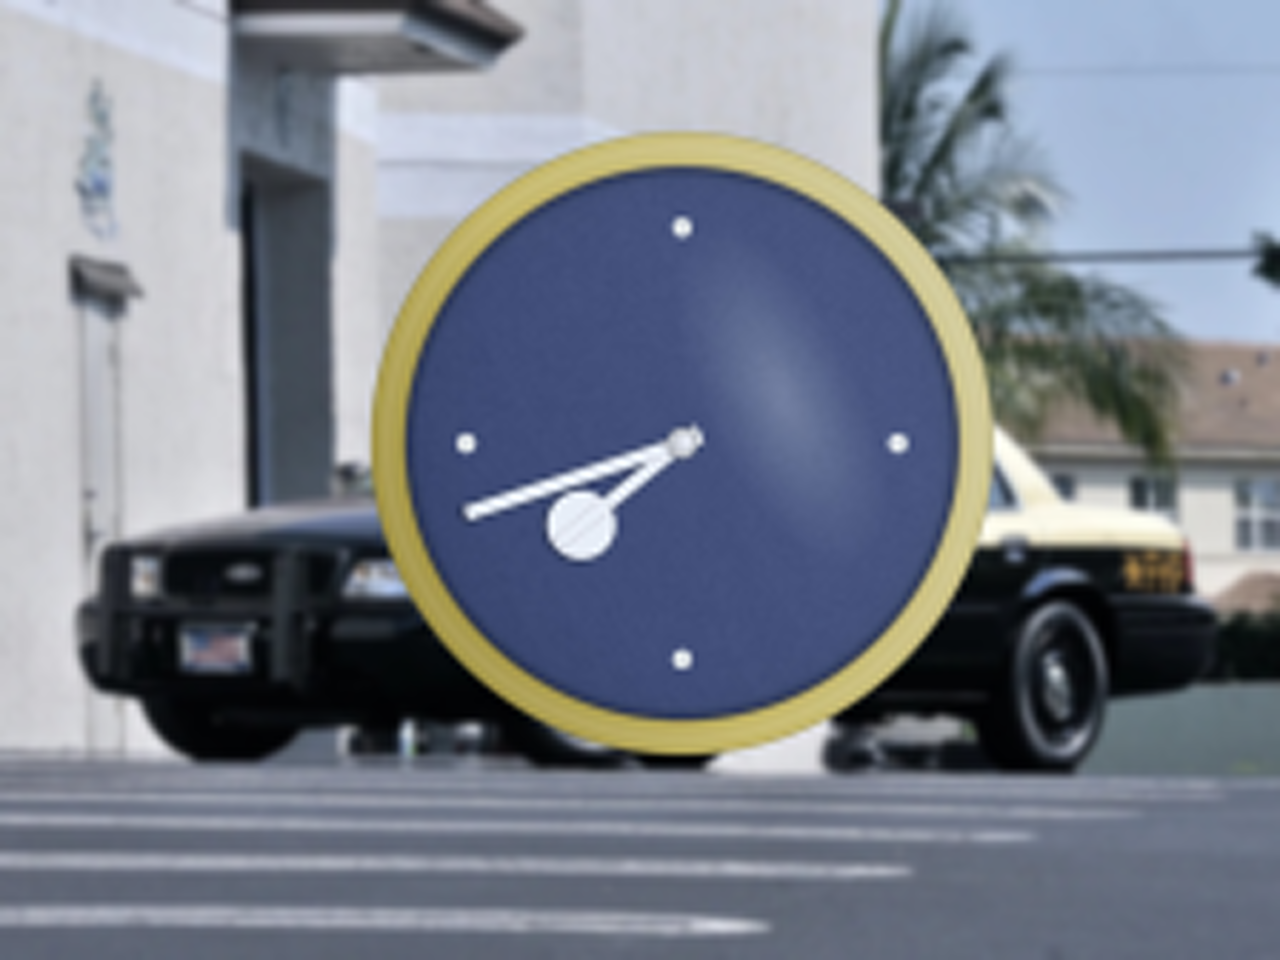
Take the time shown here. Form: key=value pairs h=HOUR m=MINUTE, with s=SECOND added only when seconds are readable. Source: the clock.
h=7 m=42
